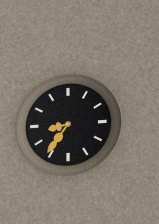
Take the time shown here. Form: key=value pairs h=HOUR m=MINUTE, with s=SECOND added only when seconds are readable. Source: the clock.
h=8 m=36
